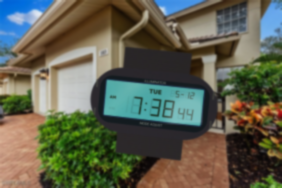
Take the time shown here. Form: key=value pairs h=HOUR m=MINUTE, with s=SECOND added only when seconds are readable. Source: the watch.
h=7 m=38 s=44
